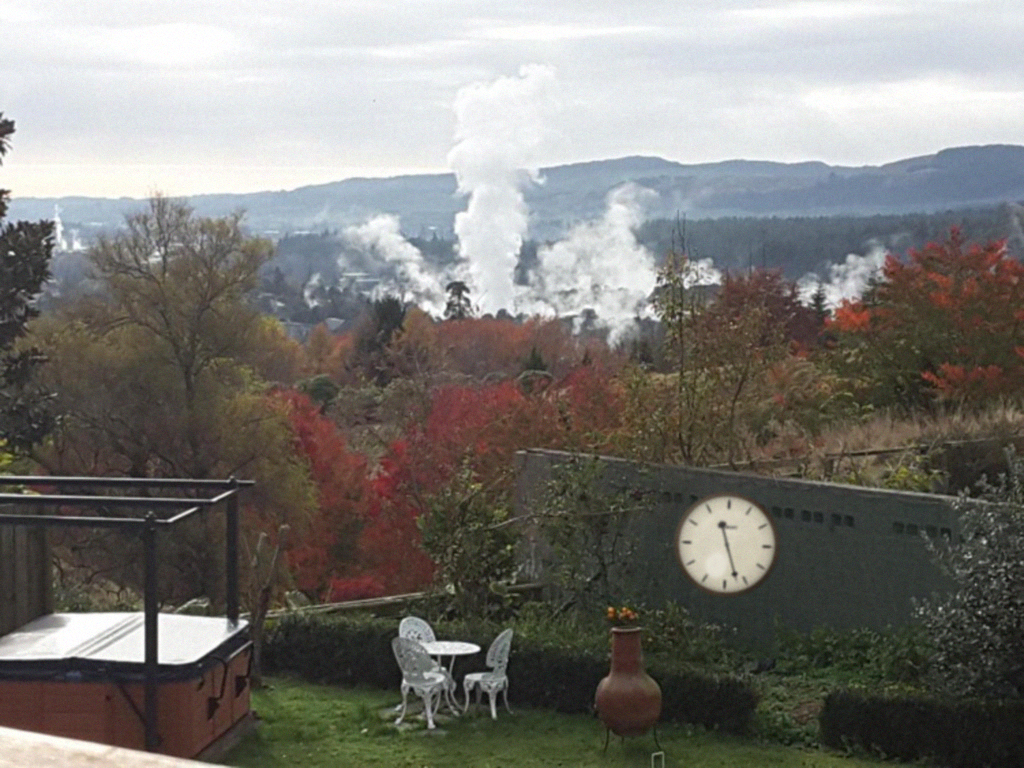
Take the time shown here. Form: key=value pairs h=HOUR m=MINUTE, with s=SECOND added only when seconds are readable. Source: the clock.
h=11 m=27
